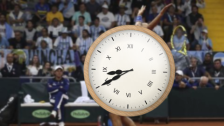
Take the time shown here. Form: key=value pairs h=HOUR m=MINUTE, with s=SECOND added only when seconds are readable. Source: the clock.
h=8 m=40
